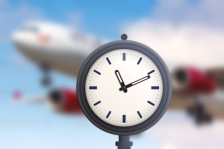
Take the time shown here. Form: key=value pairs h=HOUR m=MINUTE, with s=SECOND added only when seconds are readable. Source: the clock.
h=11 m=11
